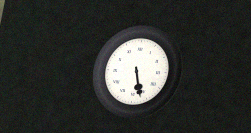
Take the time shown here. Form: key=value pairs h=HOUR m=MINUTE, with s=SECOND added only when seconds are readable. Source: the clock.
h=5 m=27
